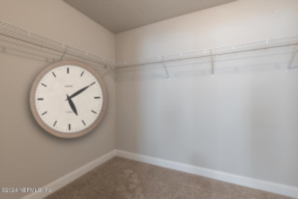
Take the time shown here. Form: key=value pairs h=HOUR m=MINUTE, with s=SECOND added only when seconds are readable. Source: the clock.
h=5 m=10
